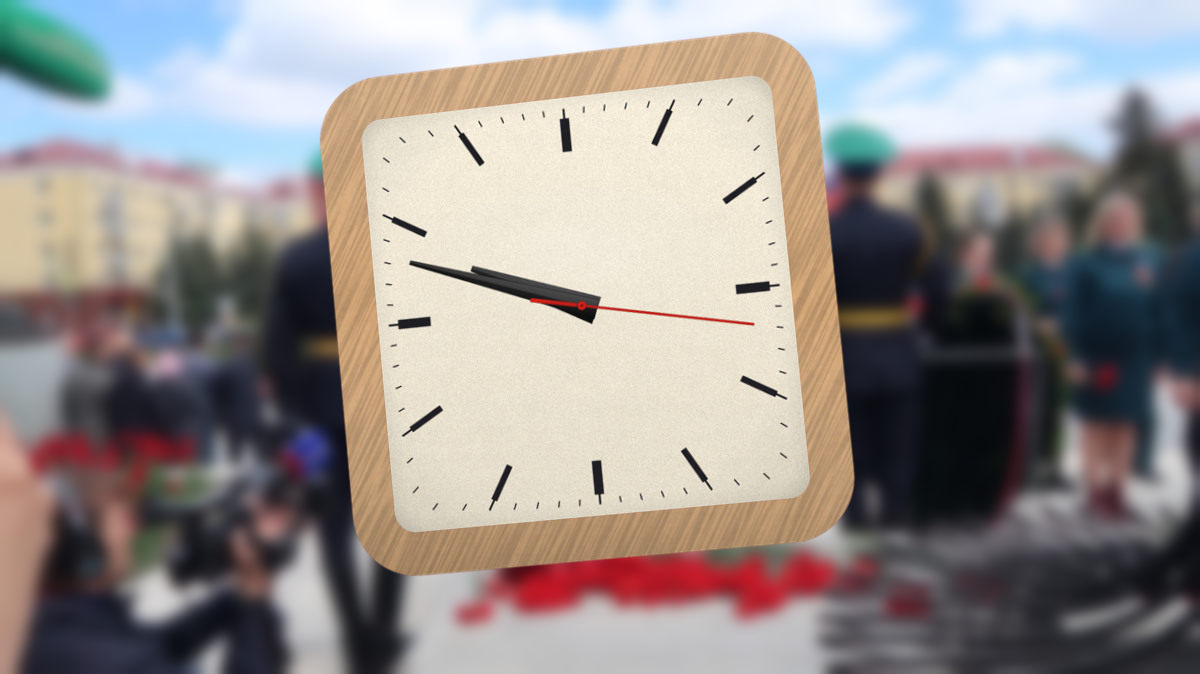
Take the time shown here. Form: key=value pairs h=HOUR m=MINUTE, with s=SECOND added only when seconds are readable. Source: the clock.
h=9 m=48 s=17
